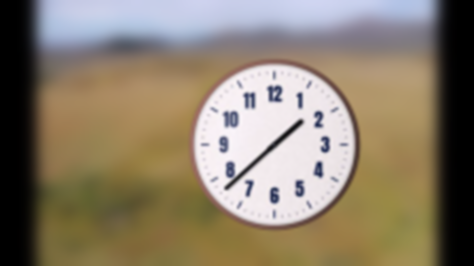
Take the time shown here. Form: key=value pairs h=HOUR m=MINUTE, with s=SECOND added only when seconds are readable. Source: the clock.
h=1 m=38
